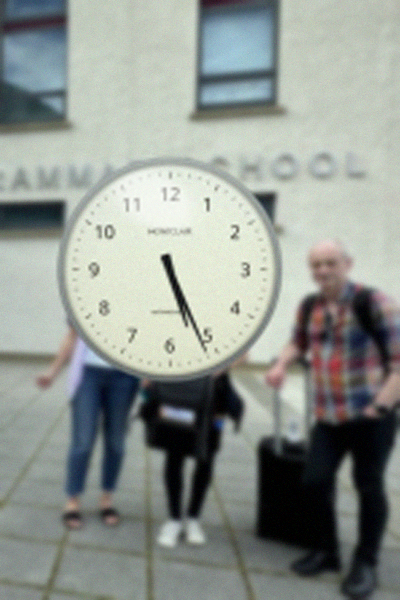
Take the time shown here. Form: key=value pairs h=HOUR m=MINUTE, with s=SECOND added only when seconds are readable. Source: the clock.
h=5 m=26
